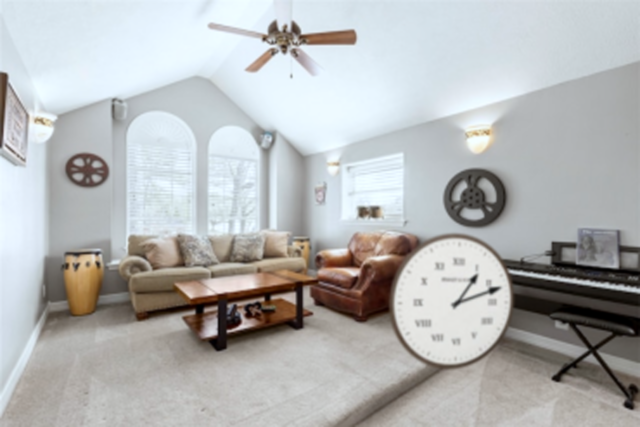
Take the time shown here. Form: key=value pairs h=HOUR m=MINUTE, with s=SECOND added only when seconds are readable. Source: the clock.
h=1 m=12
